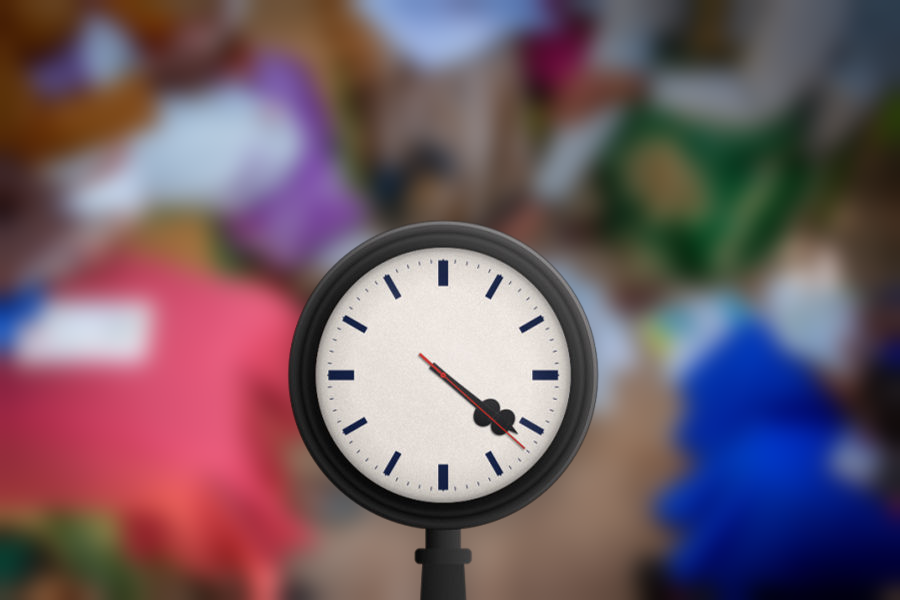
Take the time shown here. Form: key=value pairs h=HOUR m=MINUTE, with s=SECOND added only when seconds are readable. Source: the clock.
h=4 m=21 s=22
